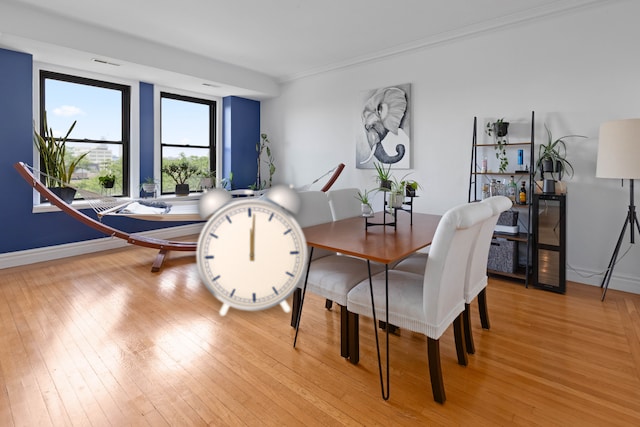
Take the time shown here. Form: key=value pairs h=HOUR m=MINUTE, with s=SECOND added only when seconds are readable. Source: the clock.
h=12 m=1
